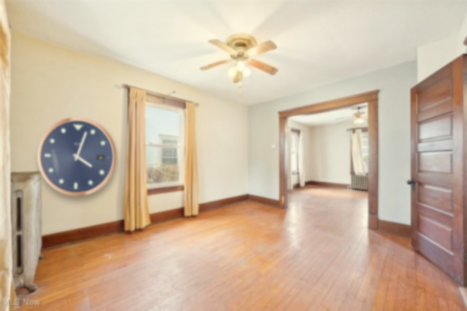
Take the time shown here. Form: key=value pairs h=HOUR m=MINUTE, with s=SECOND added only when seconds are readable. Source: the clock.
h=4 m=3
